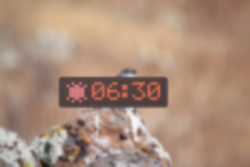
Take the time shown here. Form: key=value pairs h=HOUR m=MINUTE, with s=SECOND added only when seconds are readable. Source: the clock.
h=6 m=30
